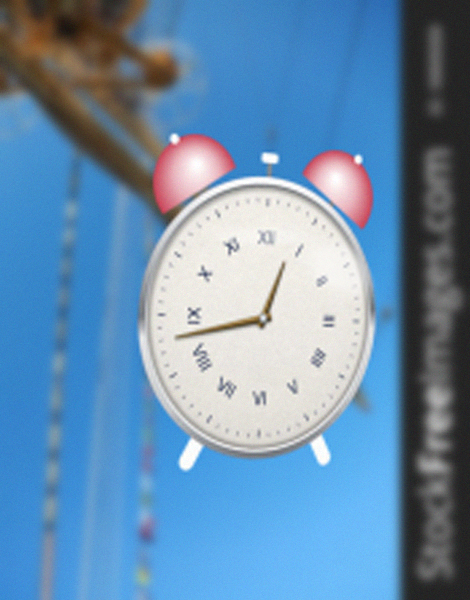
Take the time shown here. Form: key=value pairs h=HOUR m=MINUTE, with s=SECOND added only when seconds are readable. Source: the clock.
h=12 m=43
